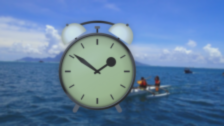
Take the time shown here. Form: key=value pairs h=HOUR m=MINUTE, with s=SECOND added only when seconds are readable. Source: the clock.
h=1 m=51
